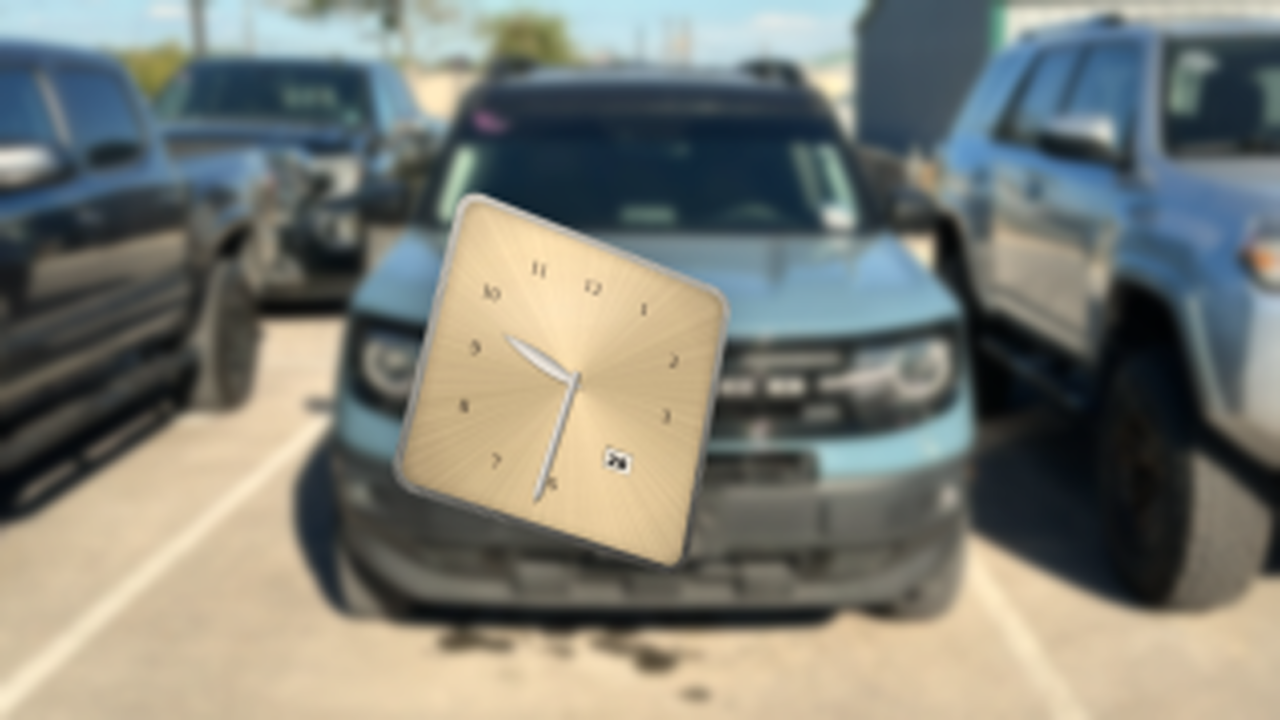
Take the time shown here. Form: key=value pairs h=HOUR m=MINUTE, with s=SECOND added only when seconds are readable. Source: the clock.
h=9 m=31
